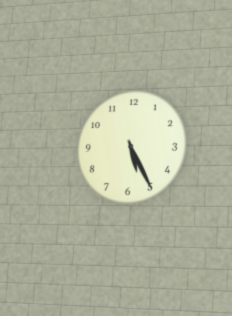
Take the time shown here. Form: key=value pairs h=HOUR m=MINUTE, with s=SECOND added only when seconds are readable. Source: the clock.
h=5 m=25
